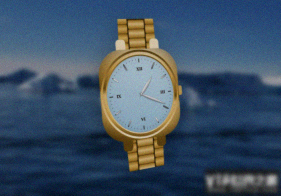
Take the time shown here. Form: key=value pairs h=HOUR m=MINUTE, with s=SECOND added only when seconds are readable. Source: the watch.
h=1 m=19
